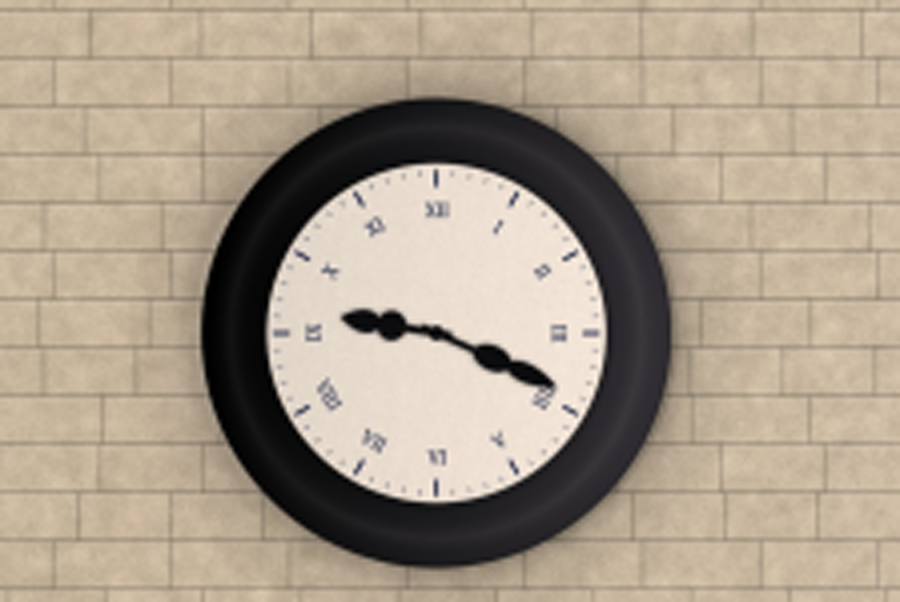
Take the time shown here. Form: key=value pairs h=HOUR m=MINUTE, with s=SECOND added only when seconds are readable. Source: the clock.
h=9 m=19
